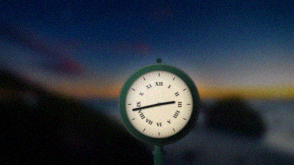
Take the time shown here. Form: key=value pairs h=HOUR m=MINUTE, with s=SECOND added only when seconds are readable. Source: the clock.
h=2 m=43
